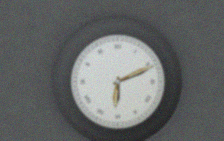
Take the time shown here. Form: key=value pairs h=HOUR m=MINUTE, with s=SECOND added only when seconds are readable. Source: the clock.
h=6 m=11
